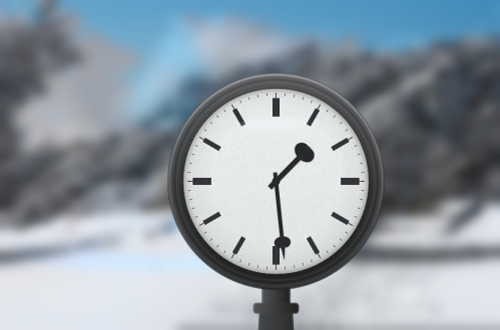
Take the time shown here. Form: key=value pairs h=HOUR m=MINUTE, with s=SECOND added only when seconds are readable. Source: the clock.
h=1 m=29
